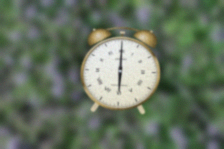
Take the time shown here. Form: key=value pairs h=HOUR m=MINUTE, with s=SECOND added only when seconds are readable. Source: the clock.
h=6 m=0
